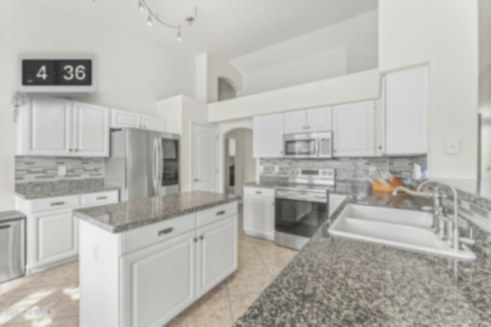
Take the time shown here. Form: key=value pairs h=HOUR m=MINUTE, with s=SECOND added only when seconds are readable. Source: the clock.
h=4 m=36
